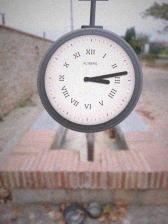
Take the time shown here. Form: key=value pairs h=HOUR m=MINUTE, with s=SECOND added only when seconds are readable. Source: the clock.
h=3 m=13
